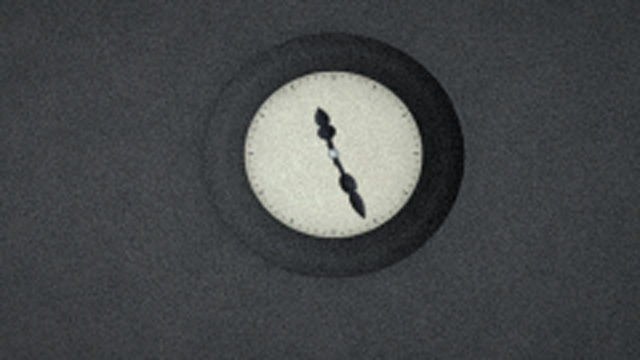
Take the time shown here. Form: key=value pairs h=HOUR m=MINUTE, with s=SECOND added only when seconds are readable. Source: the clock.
h=11 m=26
